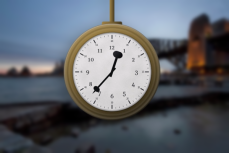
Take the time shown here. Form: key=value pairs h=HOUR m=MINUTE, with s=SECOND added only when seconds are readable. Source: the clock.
h=12 m=37
